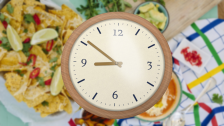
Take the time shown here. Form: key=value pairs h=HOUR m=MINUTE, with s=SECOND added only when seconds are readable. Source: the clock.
h=8 m=51
